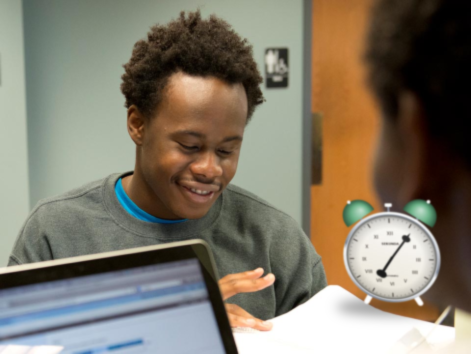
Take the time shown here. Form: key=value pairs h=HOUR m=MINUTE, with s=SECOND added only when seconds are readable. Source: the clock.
h=7 m=6
